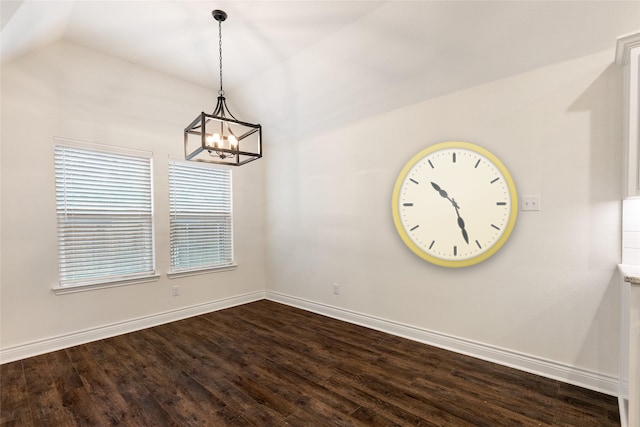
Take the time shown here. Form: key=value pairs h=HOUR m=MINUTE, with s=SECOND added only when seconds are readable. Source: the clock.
h=10 m=27
